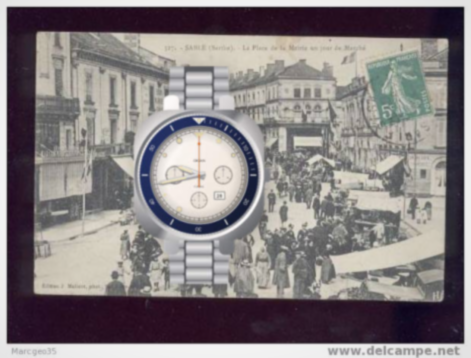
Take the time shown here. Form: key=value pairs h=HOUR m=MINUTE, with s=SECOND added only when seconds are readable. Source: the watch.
h=9 m=43
